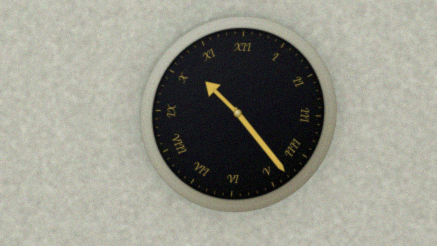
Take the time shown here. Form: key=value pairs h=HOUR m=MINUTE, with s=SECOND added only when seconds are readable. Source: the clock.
h=10 m=23
